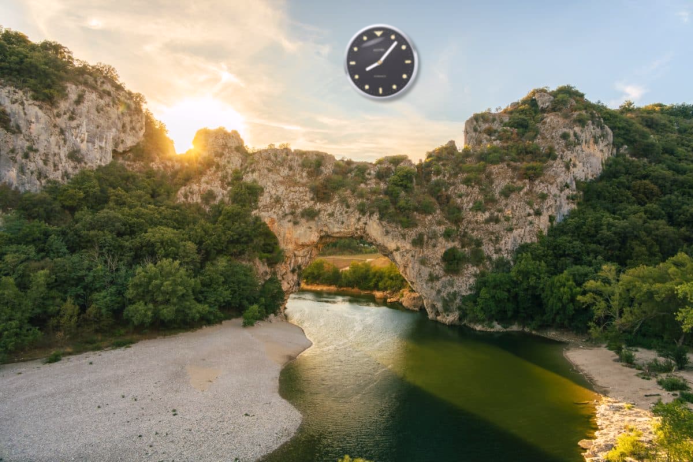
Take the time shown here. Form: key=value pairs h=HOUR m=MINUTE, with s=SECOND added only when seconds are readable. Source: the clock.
h=8 m=7
